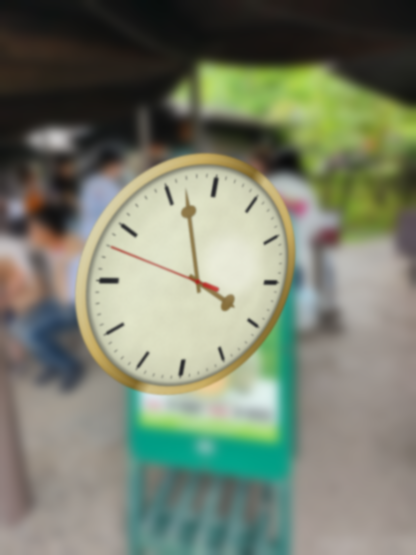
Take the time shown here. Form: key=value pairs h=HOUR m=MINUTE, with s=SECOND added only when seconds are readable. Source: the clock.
h=3 m=56 s=48
